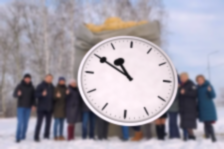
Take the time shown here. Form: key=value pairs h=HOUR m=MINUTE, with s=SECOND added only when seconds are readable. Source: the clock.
h=10 m=50
